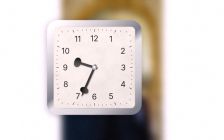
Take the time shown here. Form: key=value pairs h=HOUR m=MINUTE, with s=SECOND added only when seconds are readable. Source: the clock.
h=9 m=34
